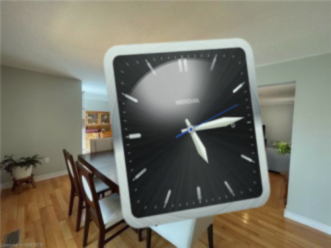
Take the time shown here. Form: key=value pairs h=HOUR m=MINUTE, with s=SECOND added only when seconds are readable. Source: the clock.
h=5 m=14 s=12
